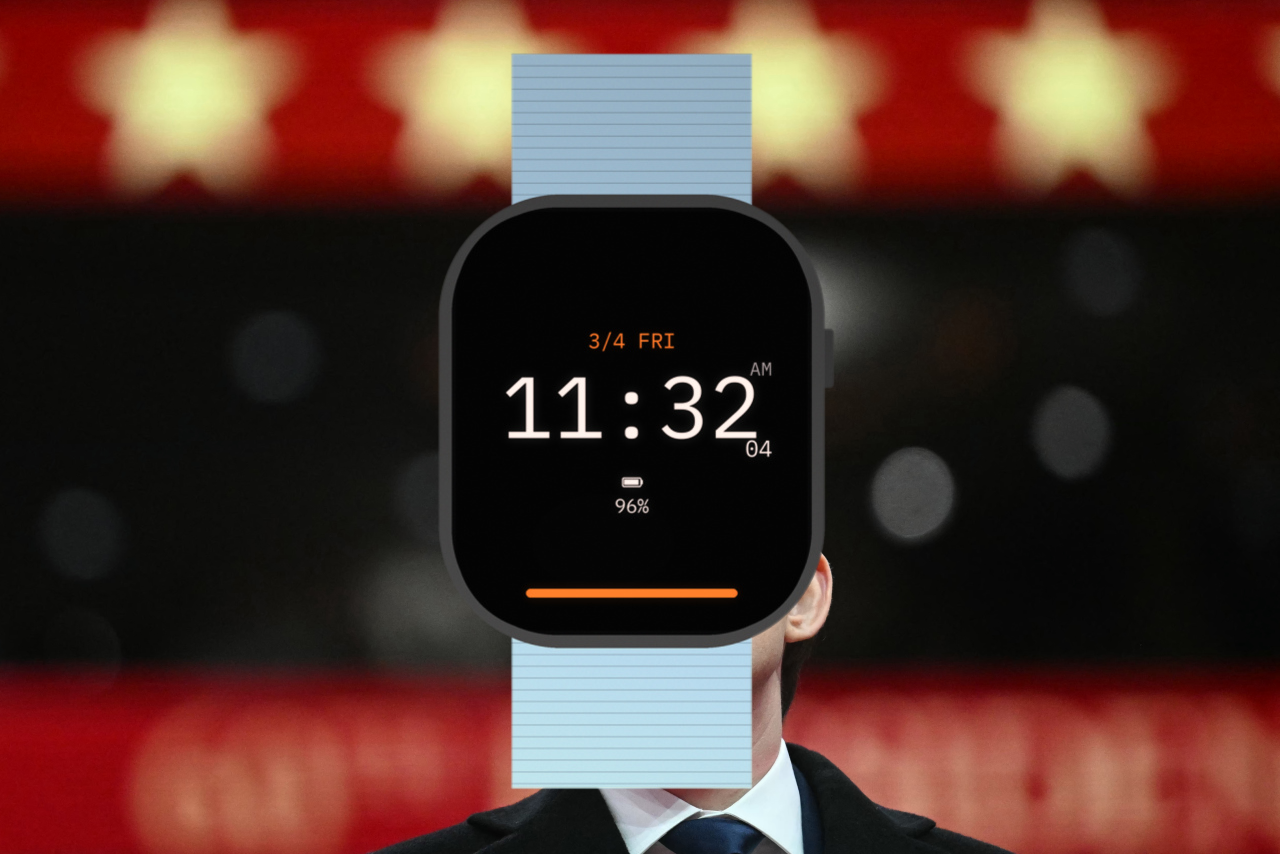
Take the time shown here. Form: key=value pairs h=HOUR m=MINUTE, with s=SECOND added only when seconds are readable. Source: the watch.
h=11 m=32 s=4
